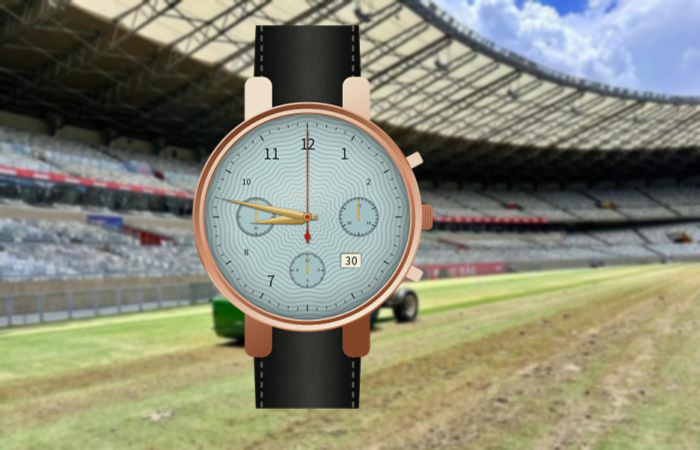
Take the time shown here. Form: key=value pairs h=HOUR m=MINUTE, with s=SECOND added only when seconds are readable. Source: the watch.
h=8 m=47
